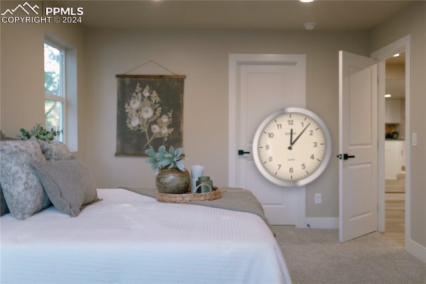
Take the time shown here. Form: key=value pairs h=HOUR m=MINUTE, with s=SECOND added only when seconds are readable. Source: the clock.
h=12 m=7
